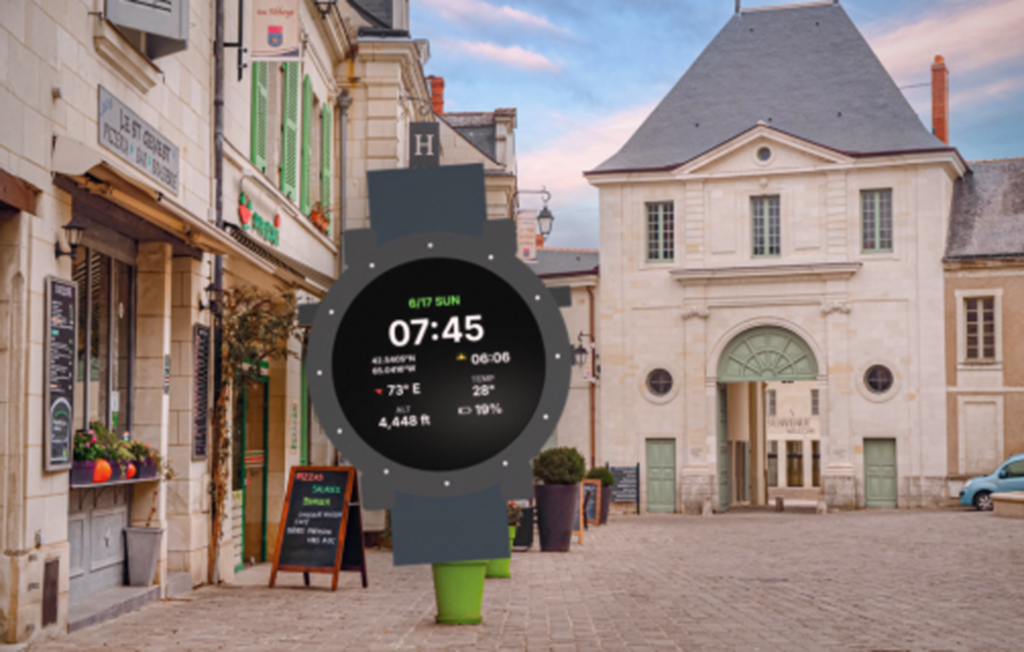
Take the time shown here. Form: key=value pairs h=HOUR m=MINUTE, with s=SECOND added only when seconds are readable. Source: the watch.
h=7 m=45
